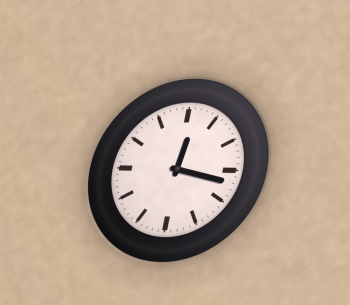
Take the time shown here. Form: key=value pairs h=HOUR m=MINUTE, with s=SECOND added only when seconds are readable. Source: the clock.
h=12 m=17
